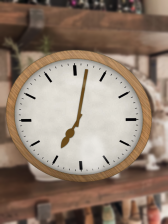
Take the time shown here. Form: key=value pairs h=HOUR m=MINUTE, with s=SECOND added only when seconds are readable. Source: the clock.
h=7 m=2
